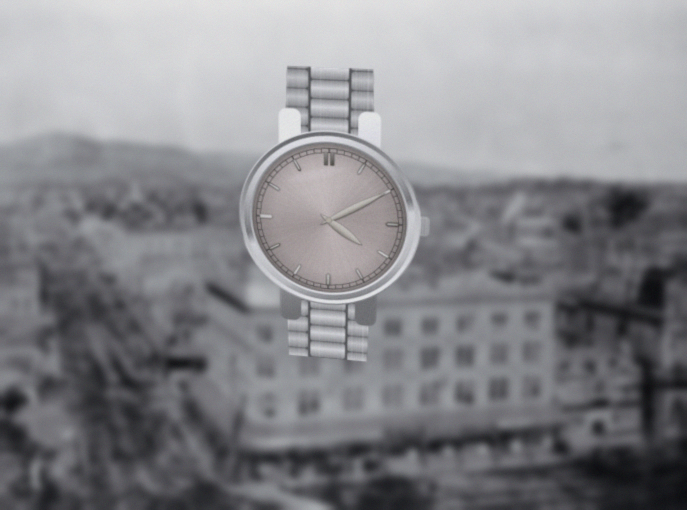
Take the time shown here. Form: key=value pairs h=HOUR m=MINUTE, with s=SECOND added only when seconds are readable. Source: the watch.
h=4 m=10
